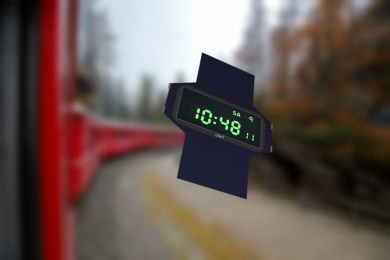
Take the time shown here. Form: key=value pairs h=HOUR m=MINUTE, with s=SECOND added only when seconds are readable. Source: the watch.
h=10 m=48 s=11
